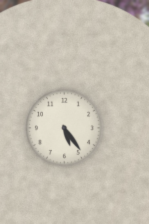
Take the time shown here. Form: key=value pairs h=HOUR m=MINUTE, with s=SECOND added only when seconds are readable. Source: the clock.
h=5 m=24
